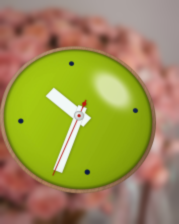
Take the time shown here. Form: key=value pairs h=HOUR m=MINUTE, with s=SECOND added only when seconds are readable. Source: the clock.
h=10 m=34 s=35
